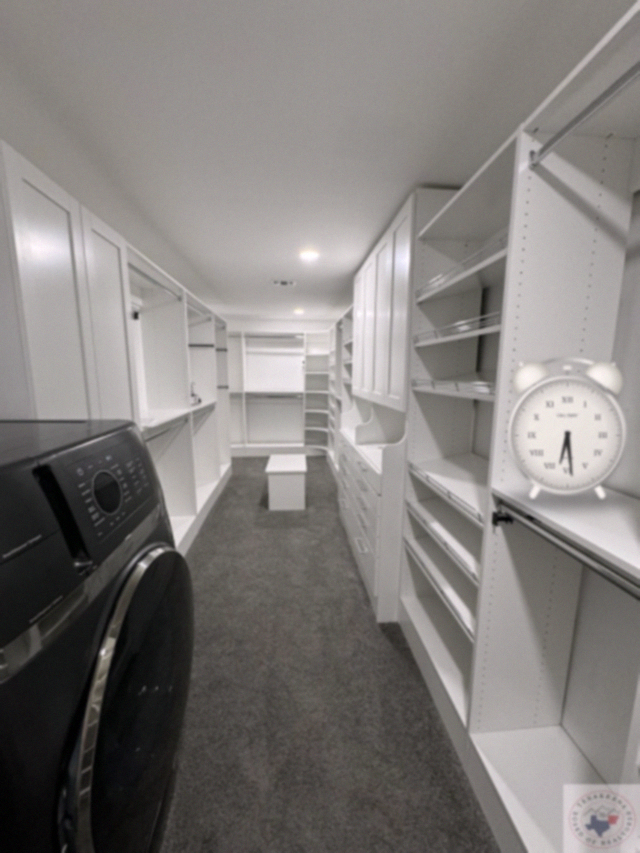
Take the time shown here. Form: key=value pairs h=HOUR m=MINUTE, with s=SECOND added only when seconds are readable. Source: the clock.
h=6 m=29
